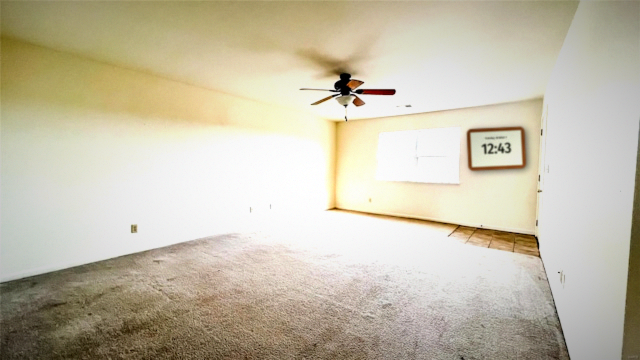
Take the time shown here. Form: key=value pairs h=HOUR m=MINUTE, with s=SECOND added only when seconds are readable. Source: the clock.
h=12 m=43
